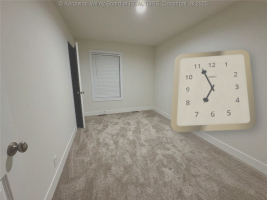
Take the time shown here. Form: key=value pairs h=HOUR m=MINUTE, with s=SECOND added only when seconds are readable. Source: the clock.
h=6 m=56
